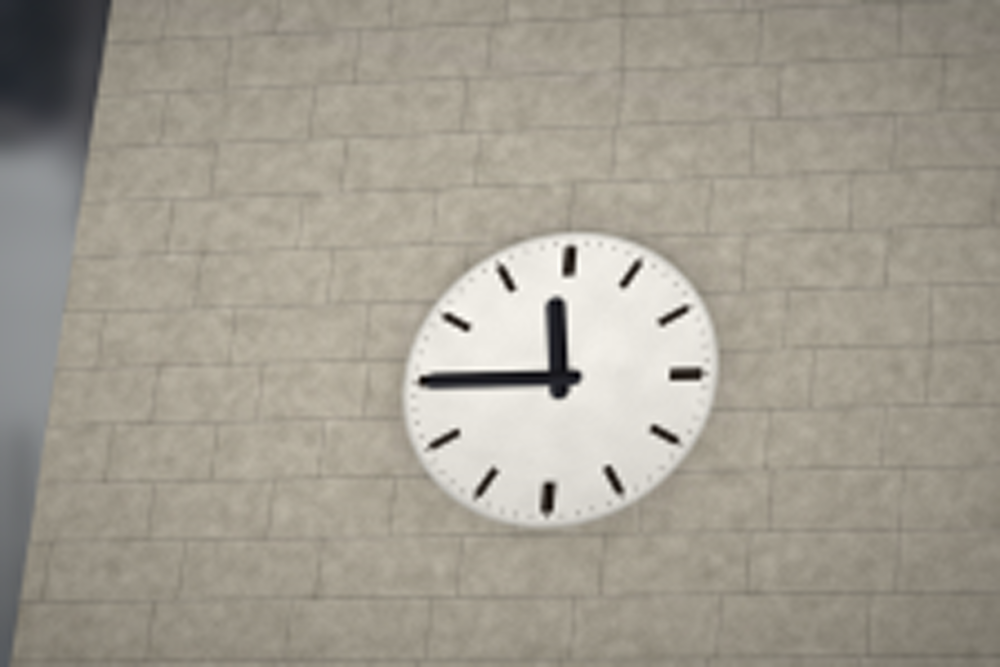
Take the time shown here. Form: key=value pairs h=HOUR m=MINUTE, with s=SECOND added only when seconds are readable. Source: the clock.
h=11 m=45
